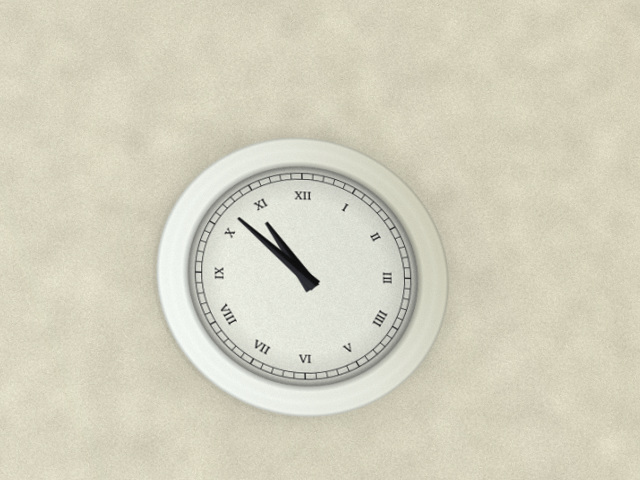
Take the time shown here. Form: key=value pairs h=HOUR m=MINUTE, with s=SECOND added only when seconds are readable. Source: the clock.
h=10 m=52
